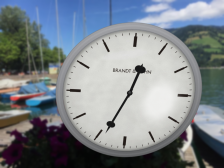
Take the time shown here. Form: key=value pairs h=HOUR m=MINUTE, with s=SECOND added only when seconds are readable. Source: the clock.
h=12 m=34
